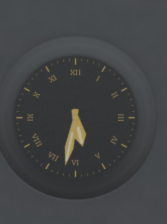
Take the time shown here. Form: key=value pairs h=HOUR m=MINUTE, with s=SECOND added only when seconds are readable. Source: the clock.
h=5 m=32
